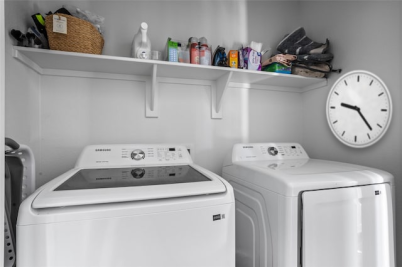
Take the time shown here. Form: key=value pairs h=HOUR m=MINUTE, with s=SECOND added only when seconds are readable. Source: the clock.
h=9 m=23
